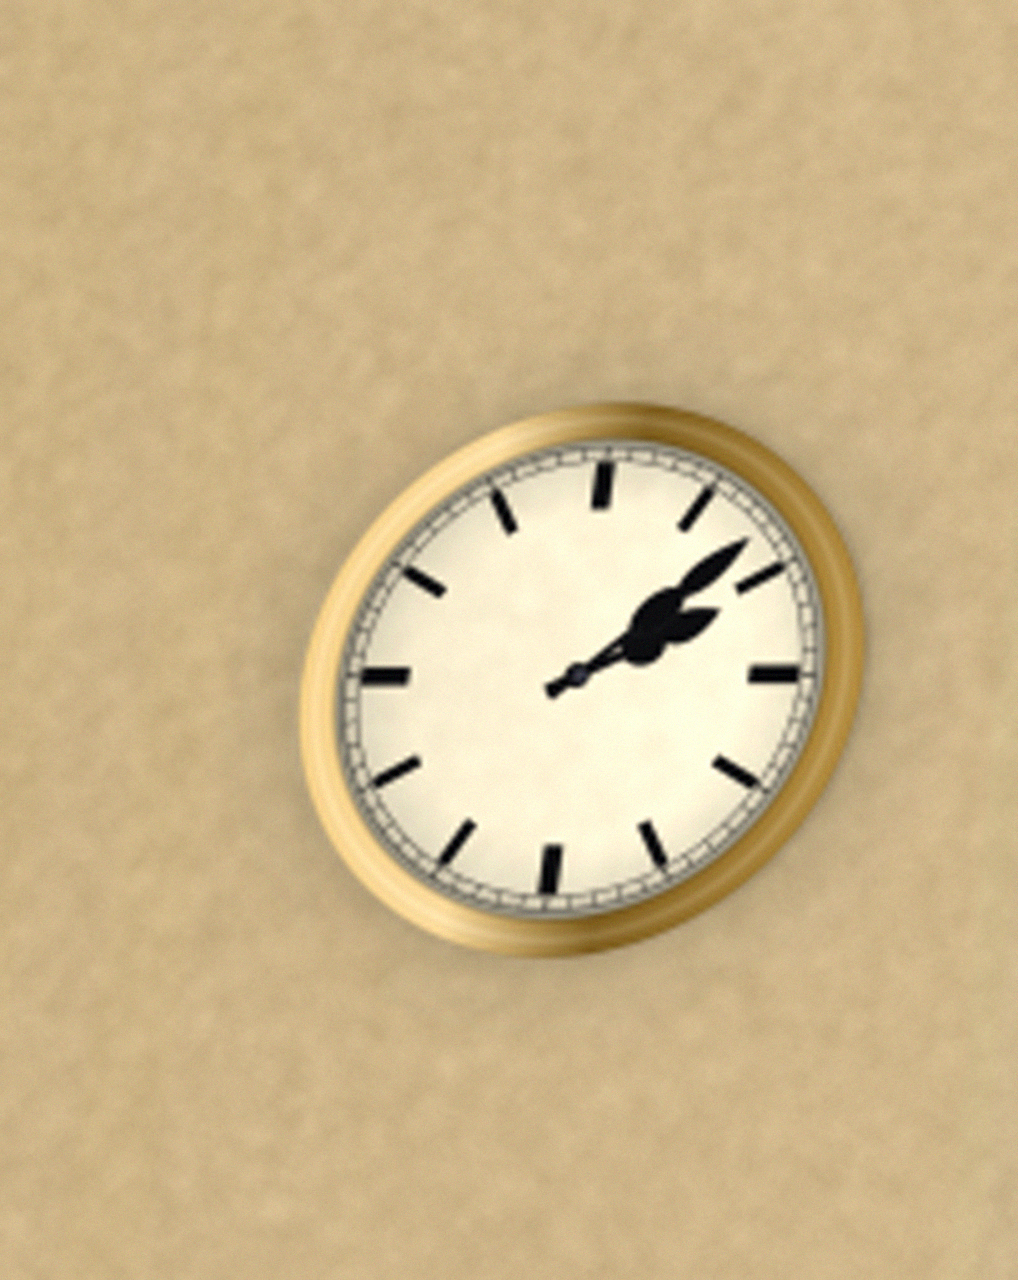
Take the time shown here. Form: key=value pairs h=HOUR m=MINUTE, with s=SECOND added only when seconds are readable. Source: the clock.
h=2 m=8
